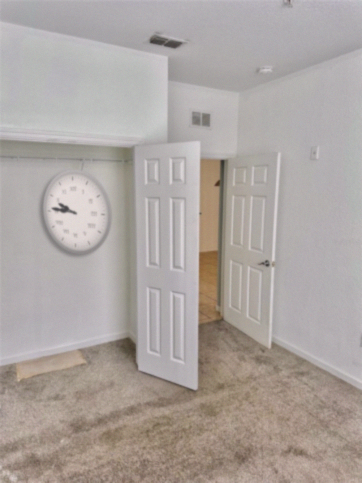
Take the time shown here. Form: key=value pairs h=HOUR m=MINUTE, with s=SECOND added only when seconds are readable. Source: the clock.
h=9 m=46
